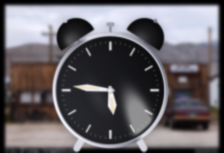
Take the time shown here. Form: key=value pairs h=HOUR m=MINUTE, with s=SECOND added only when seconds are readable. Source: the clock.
h=5 m=46
